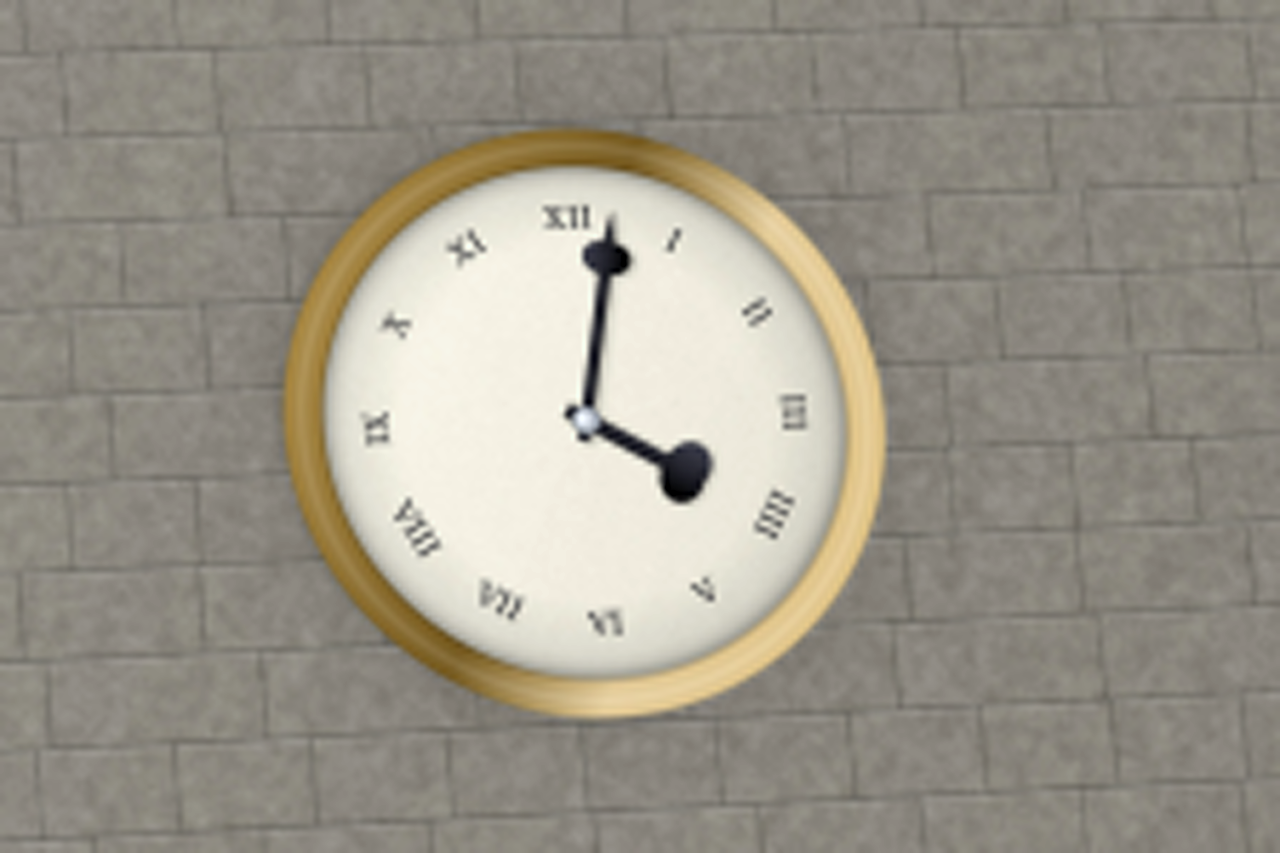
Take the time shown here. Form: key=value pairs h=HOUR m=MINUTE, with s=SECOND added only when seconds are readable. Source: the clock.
h=4 m=2
